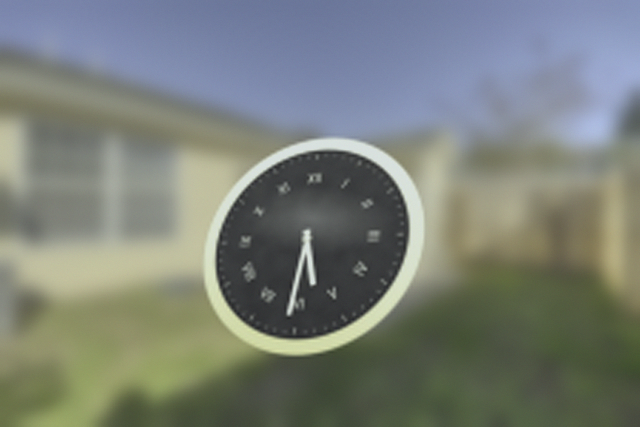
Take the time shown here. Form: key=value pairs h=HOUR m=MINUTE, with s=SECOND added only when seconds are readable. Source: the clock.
h=5 m=31
